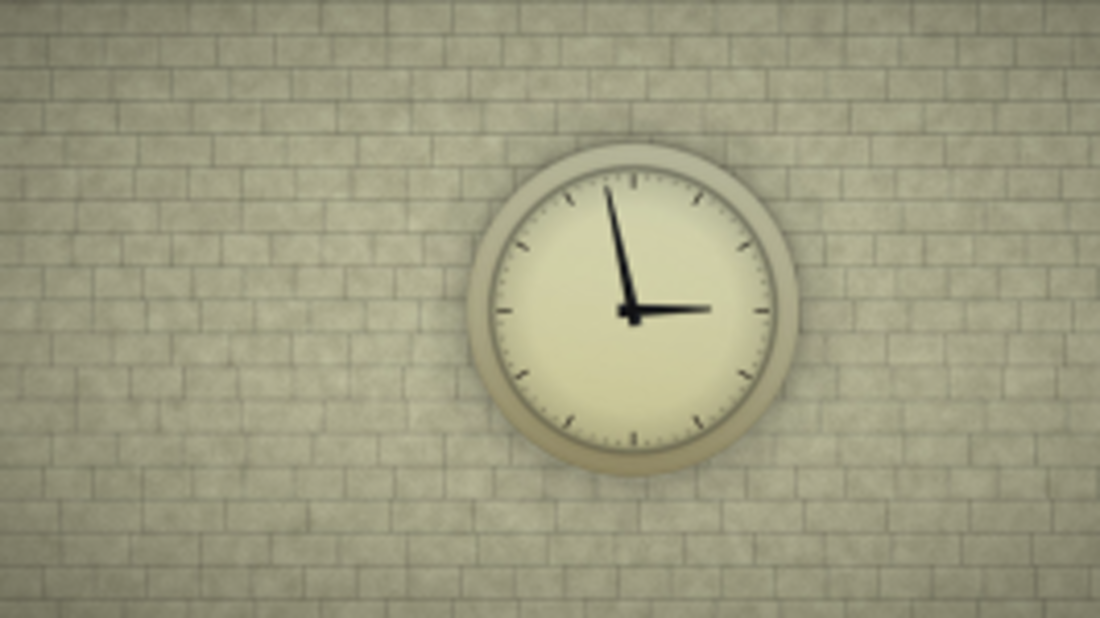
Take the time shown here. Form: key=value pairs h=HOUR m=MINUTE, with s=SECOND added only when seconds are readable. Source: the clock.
h=2 m=58
